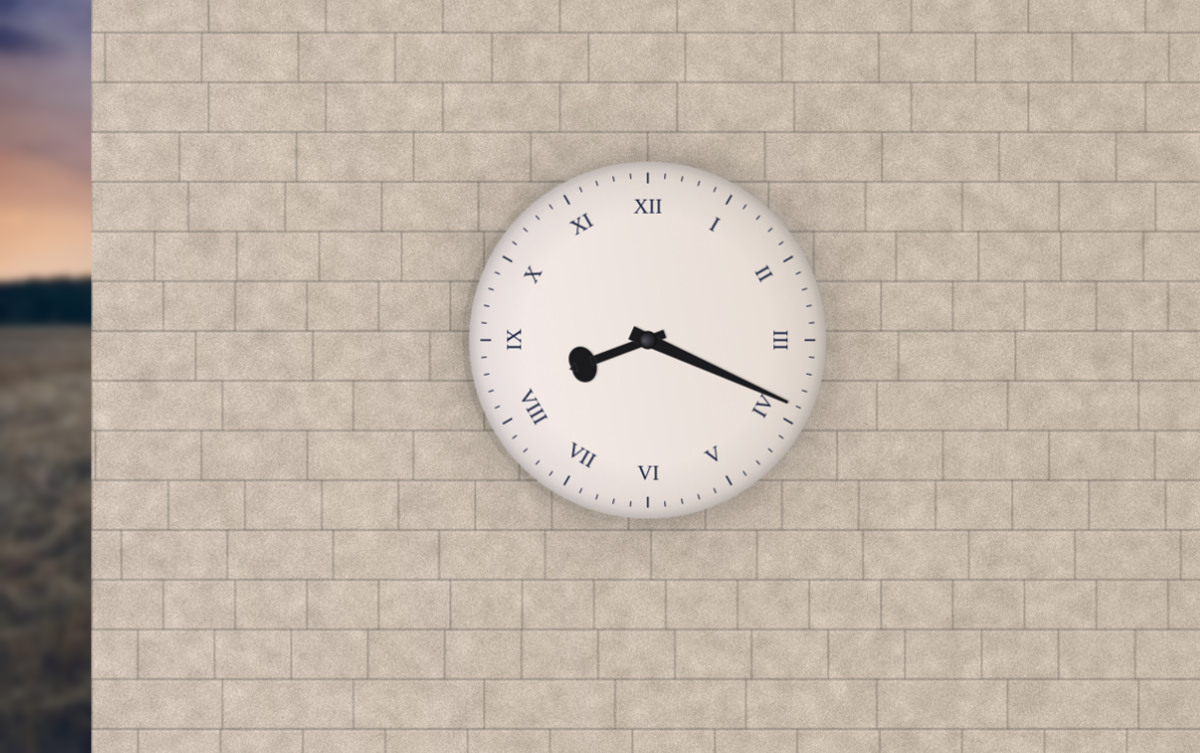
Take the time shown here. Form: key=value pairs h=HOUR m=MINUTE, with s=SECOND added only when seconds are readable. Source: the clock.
h=8 m=19
